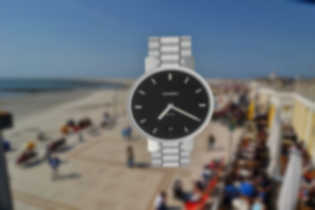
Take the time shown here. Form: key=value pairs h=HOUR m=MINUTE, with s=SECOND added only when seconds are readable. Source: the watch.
h=7 m=20
